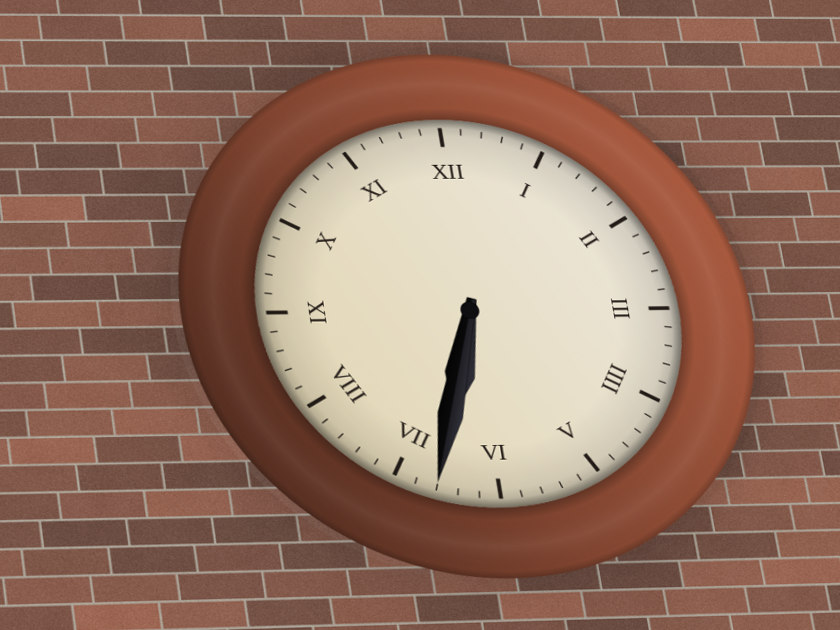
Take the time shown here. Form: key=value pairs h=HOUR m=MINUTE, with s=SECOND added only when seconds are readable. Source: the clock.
h=6 m=33
